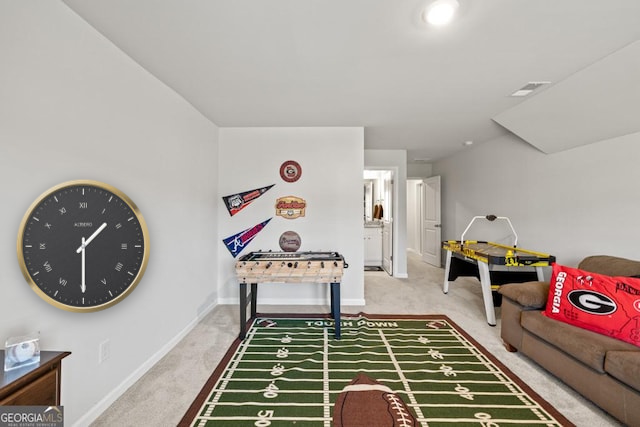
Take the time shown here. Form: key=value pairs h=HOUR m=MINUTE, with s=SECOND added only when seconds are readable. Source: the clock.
h=1 m=30
